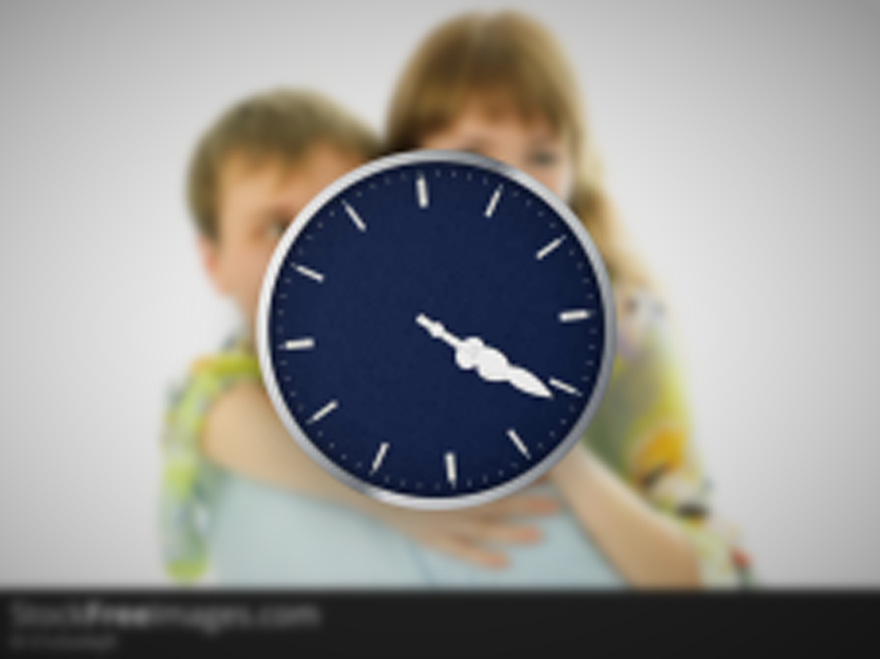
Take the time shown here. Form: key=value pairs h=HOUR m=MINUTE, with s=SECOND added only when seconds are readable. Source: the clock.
h=4 m=21
